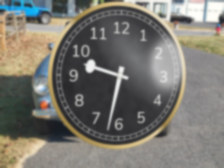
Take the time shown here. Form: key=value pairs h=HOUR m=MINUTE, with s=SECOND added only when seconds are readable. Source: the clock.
h=9 m=32
